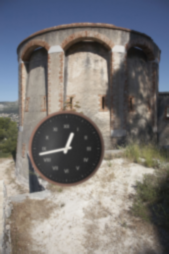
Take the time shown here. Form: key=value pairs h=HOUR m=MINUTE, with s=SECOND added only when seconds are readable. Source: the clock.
h=12 m=43
